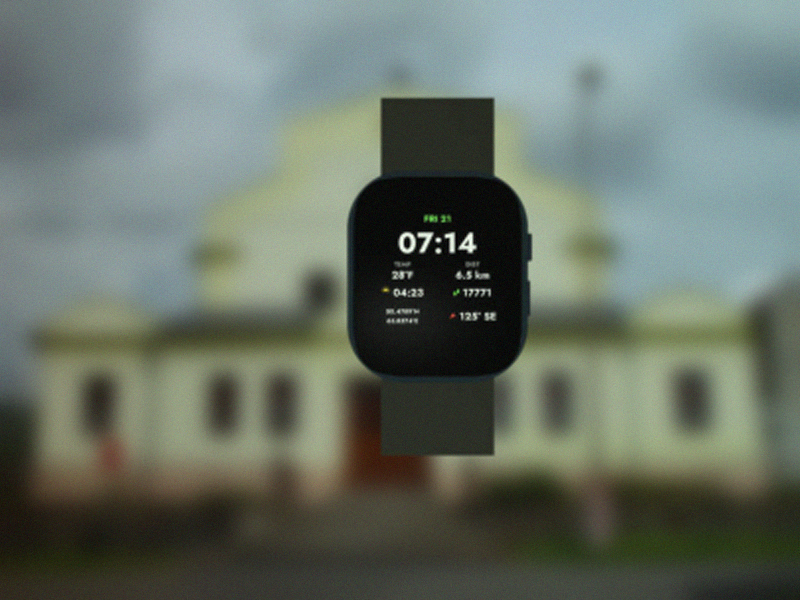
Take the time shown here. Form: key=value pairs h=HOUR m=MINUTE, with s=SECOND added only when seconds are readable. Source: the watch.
h=7 m=14
